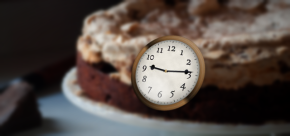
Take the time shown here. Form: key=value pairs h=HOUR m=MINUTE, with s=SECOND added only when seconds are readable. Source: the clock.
h=9 m=14
